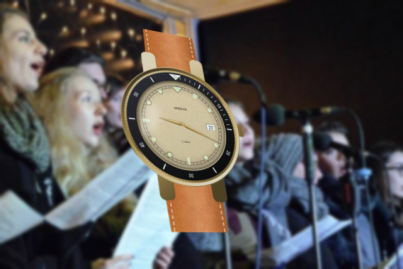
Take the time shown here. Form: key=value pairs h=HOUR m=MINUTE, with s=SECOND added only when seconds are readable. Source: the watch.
h=9 m=19
